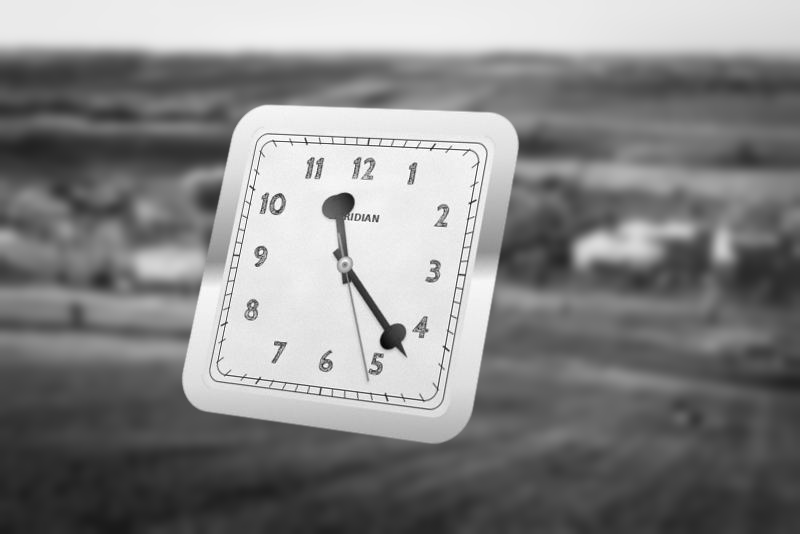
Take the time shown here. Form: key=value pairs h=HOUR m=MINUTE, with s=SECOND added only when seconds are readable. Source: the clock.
h=11 m=22 s=26
